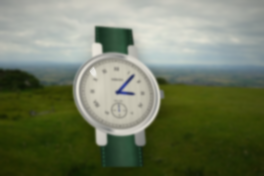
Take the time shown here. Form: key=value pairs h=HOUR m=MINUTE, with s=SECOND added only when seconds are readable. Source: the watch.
h=3 m=7
